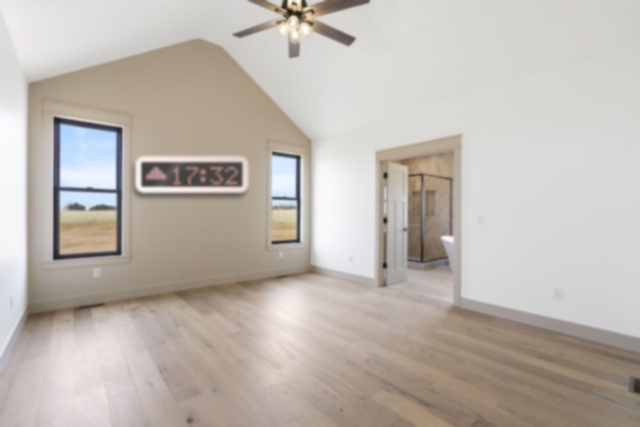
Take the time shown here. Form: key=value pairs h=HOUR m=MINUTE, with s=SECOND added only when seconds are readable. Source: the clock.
h=17 m=32
